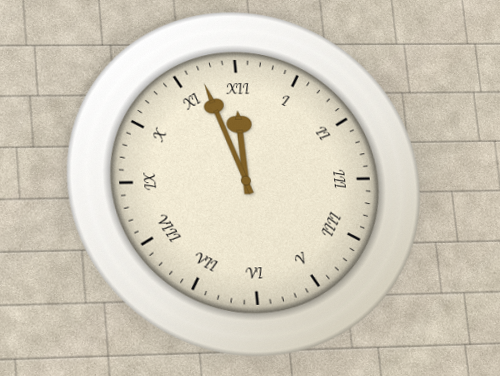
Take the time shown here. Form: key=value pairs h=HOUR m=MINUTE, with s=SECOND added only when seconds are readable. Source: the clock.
h=11 m=57
